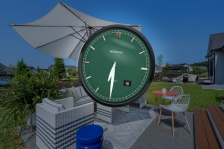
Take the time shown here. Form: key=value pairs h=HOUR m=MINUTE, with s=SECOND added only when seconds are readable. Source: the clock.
h=6 m=30
